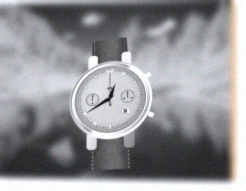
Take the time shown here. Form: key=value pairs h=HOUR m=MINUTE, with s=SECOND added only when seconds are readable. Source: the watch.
h=12 m=40
